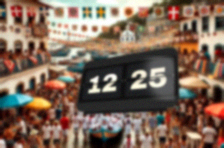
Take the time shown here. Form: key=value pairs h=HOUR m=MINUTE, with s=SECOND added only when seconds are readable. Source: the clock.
h=12 m=25
